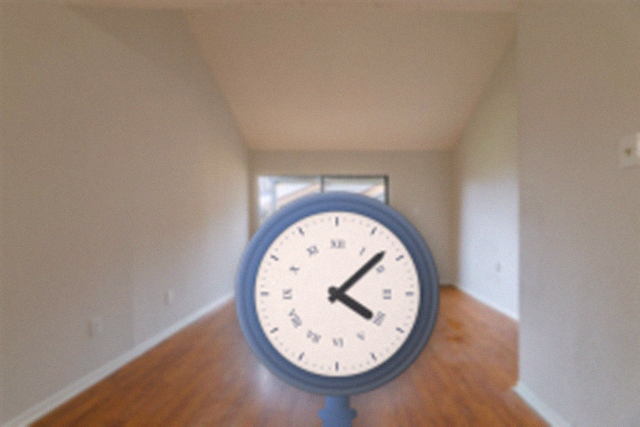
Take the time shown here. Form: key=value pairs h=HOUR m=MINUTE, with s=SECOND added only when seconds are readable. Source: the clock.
h=4 m=8
